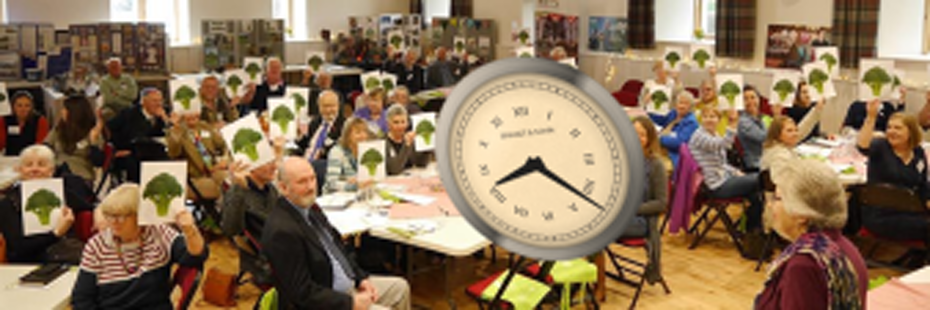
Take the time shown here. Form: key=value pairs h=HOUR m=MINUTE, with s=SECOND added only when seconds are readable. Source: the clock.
h=8 m=22
